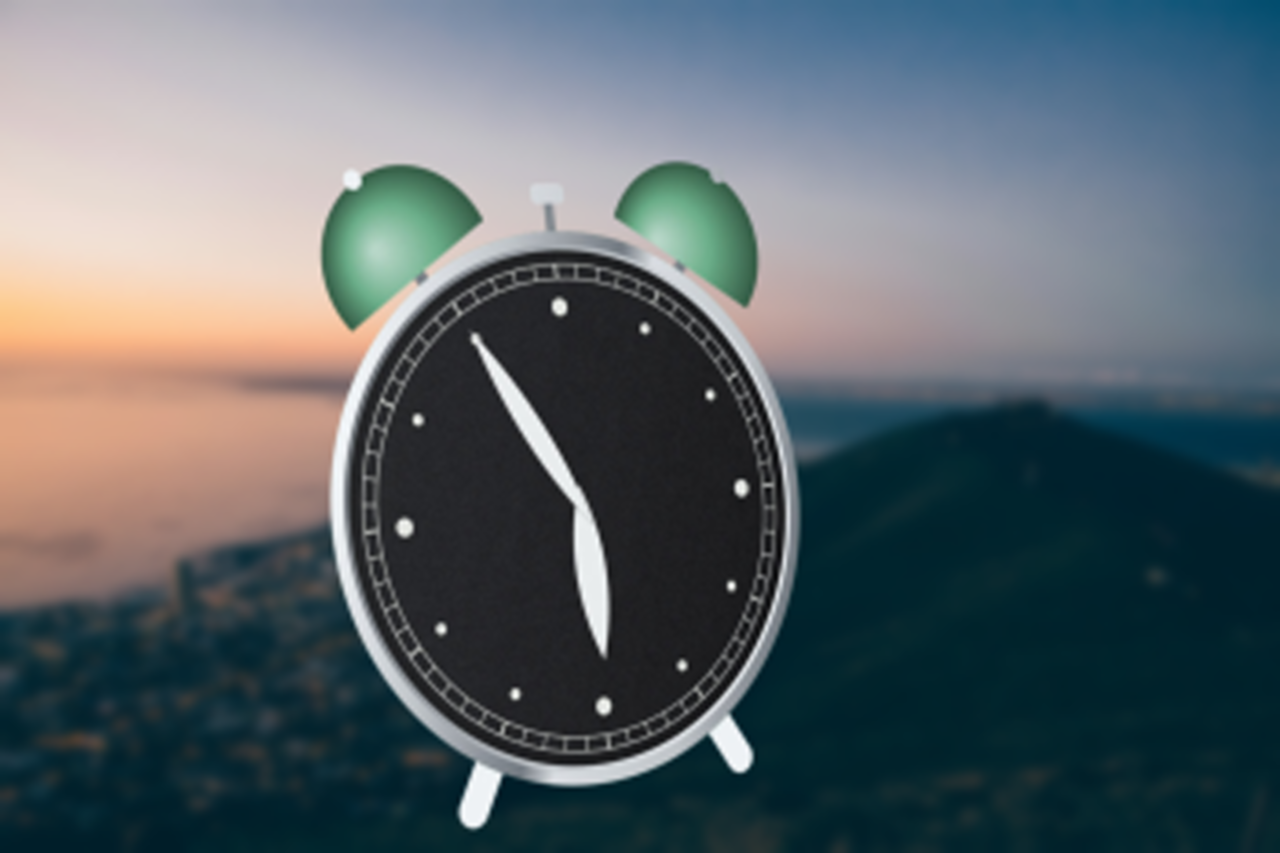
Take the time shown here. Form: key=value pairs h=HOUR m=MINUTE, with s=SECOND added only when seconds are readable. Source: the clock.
h=5 m=55
